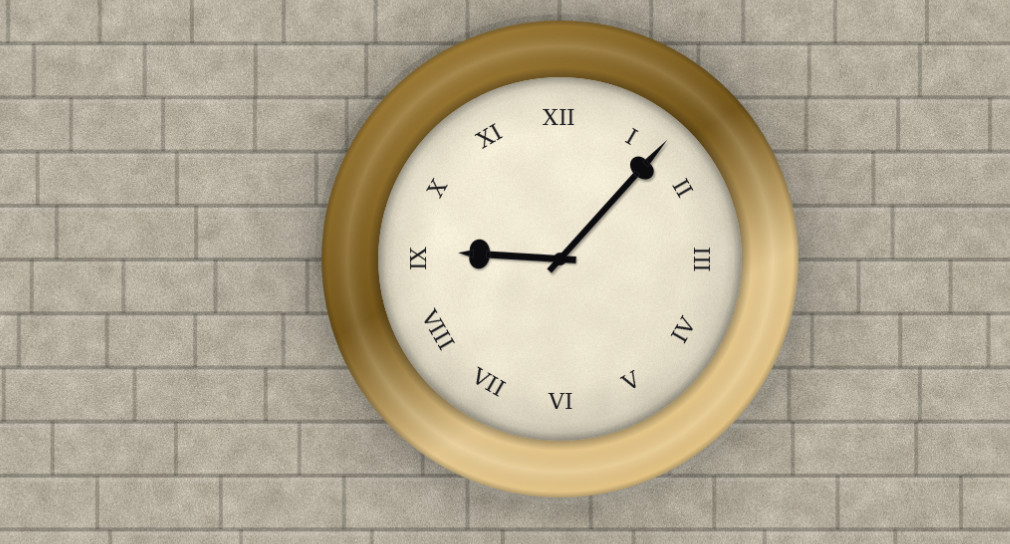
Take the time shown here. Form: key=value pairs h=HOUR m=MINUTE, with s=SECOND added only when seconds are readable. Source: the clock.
h=9 m=7
